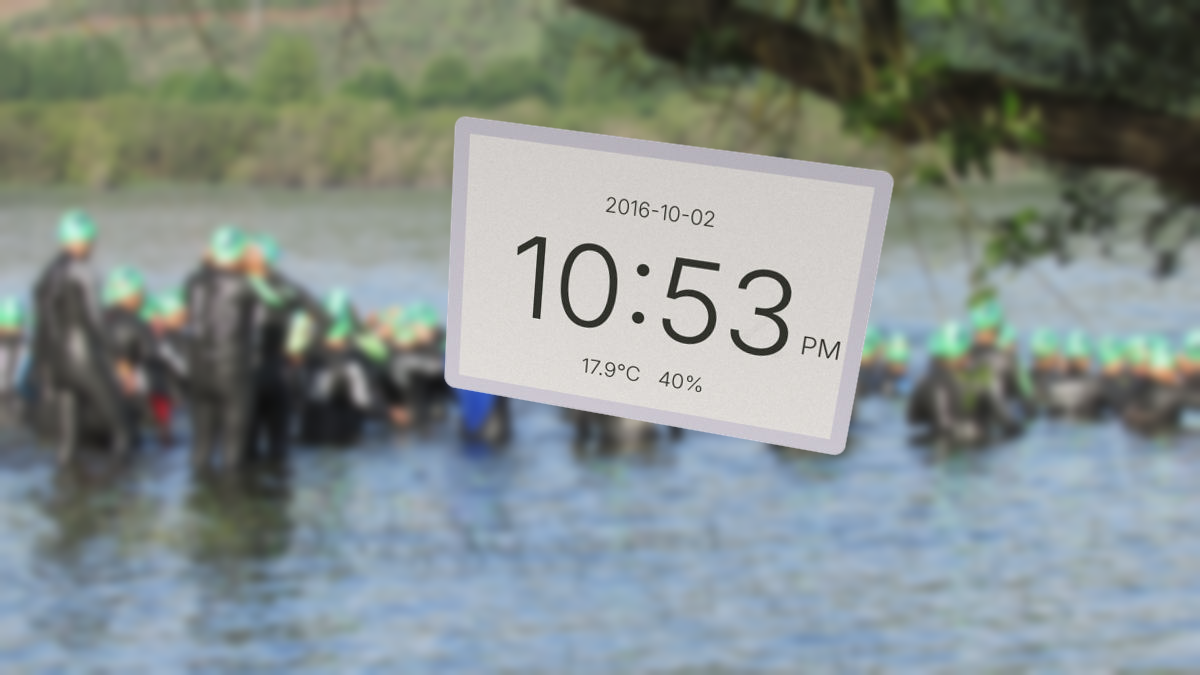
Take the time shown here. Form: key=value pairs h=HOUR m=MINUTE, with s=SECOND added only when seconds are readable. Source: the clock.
h=10 m=53
